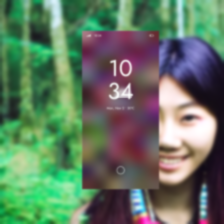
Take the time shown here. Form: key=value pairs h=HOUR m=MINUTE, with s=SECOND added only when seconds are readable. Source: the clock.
h=10 m=34
